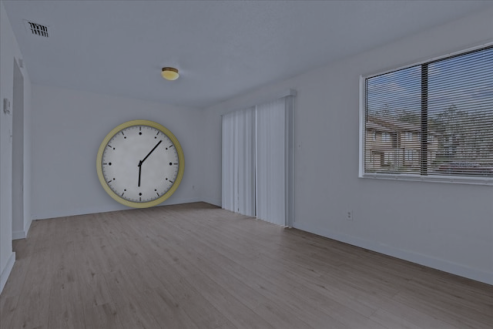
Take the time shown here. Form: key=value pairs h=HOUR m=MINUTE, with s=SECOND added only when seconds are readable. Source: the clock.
h=6 m=7
